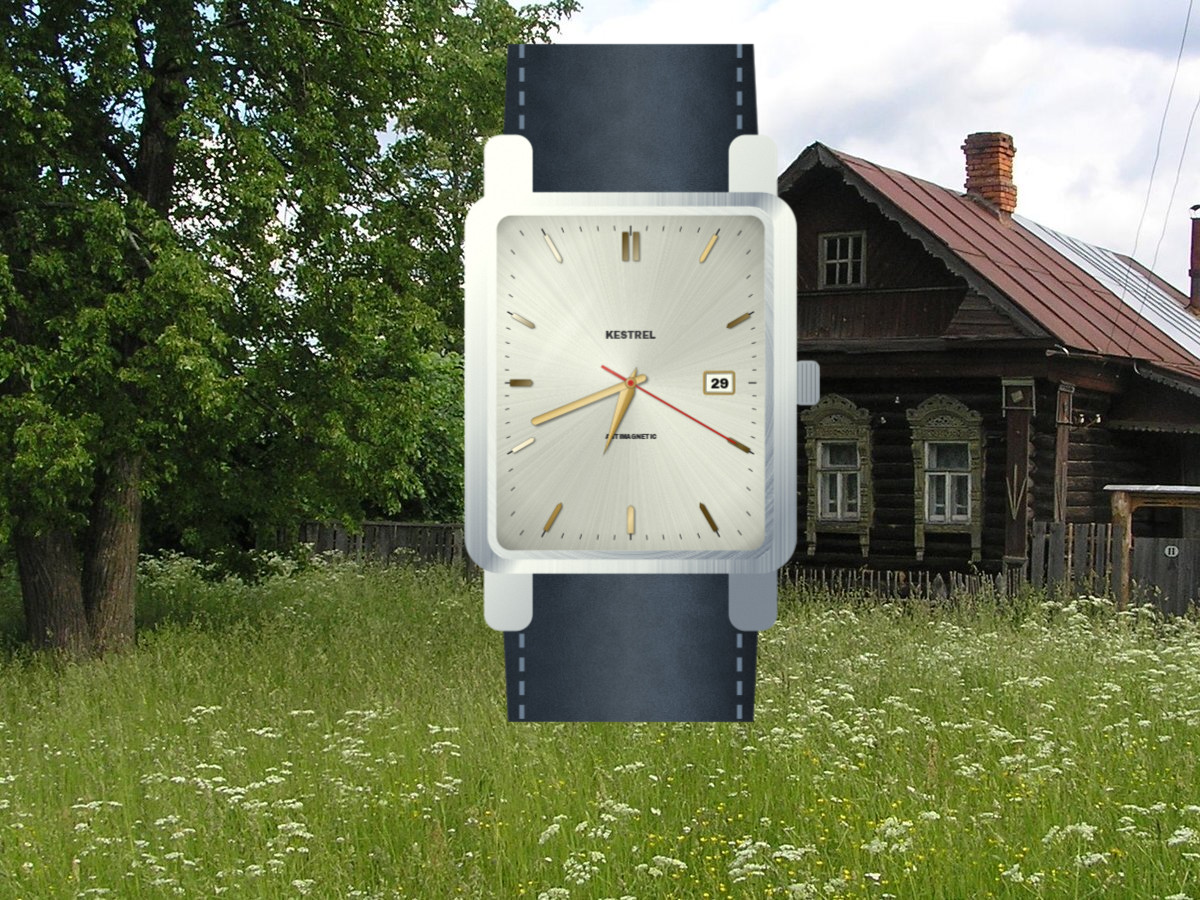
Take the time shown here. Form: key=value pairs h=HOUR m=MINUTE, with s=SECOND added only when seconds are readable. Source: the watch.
h=6 m=41 s=20
